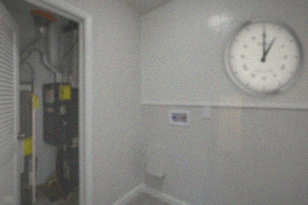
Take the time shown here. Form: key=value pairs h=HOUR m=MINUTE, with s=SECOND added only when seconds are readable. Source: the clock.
h=1 m=0
